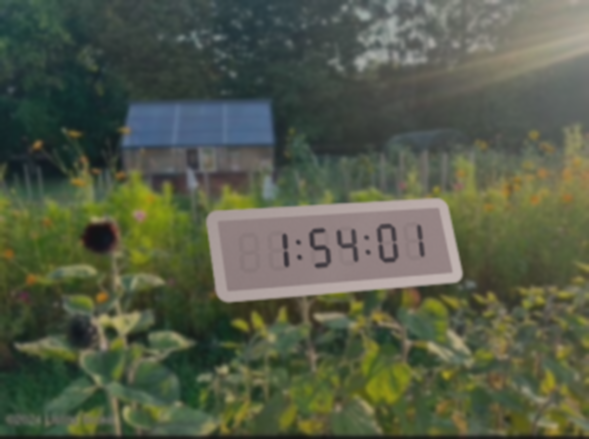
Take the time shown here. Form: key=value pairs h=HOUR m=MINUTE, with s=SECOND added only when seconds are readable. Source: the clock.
h=1 m=54 s=1
